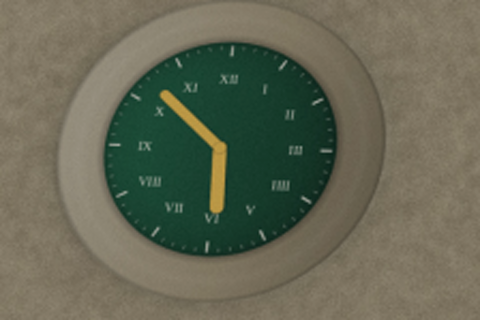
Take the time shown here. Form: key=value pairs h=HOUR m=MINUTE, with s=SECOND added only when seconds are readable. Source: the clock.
h=5 m=52
